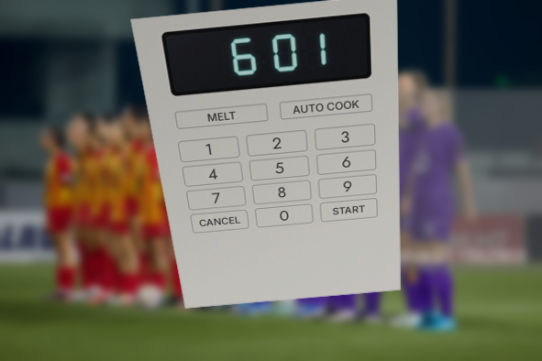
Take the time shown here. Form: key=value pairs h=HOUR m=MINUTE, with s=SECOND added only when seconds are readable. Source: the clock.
h=6 m=1
